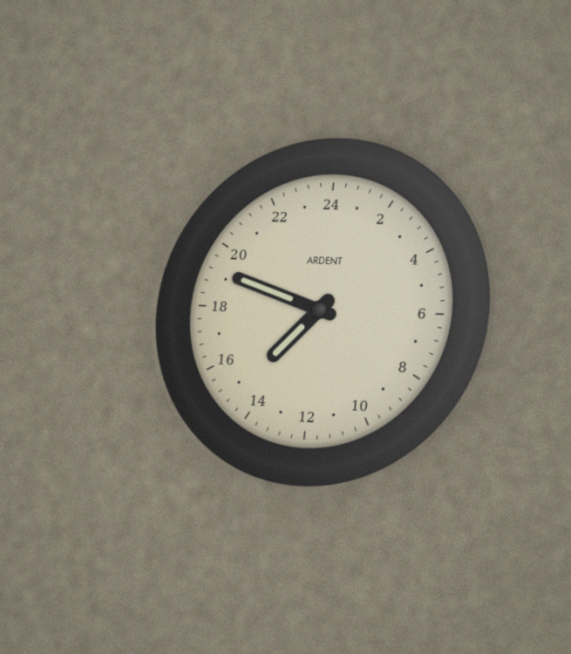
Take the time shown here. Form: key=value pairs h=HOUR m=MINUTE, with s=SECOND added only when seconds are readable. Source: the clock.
h=14 m=48
